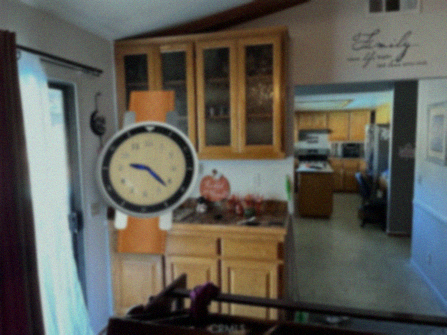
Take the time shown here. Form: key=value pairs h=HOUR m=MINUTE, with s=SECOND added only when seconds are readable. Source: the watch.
h=9 m=22
